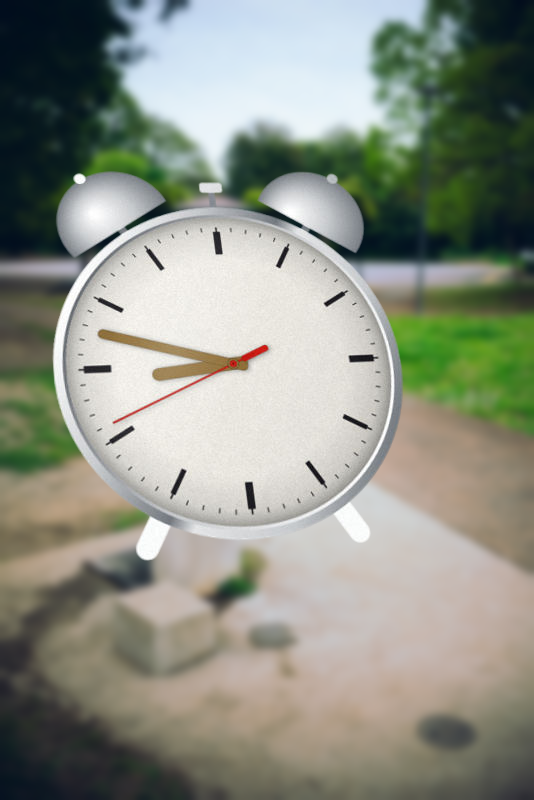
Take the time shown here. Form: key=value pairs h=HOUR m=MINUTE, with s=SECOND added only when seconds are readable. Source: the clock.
h=8 m=47 s=41
